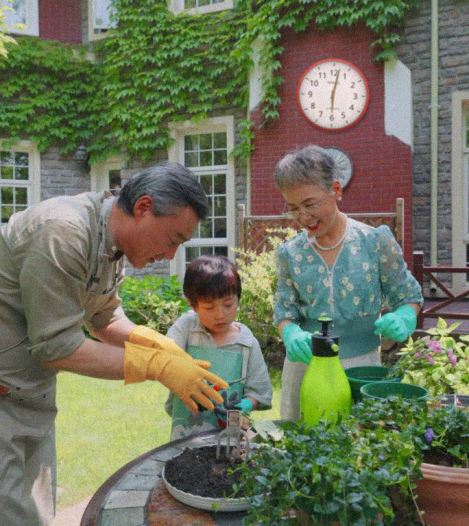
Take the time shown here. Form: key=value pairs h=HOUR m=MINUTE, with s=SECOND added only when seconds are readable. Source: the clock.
h=6 m=2
